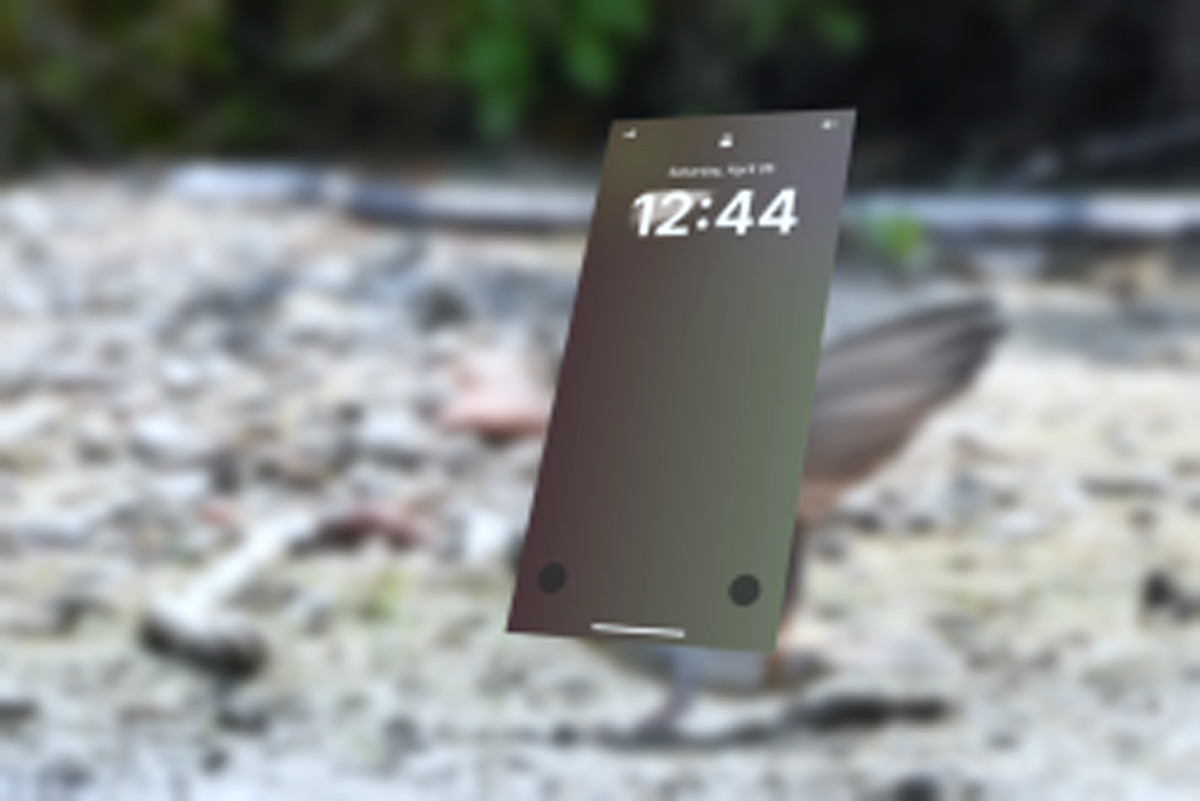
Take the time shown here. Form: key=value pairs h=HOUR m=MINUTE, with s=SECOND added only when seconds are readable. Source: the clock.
h=12 m=44
